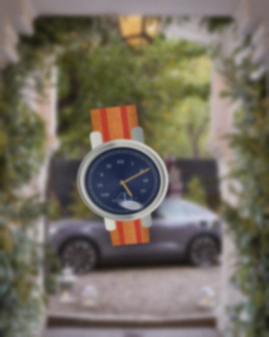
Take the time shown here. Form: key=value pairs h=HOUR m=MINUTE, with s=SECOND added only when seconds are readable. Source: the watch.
h=5 m=11
